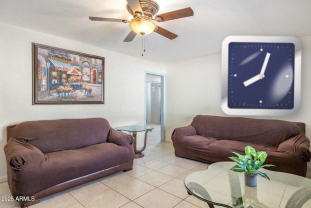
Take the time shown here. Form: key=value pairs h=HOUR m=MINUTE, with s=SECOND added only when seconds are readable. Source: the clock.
h=8 m=3
